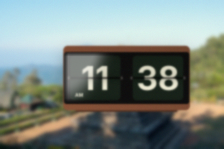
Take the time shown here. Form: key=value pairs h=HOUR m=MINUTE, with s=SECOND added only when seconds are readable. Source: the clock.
h=11 m=38
